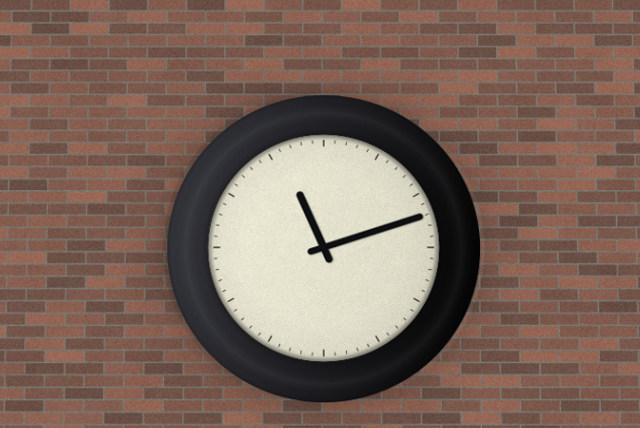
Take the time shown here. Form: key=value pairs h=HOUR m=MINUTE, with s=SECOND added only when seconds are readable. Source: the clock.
h=11 m=12
